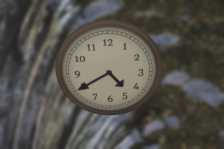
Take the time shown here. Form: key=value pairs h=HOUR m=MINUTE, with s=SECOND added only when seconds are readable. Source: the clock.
h=4 m=40
